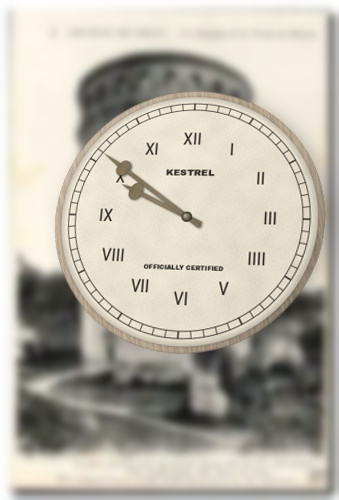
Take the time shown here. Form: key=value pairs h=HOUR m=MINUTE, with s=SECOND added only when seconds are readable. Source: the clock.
h=9 m=51
